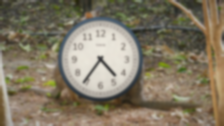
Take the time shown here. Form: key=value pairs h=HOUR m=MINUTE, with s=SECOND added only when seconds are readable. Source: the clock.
h=4 m=36
